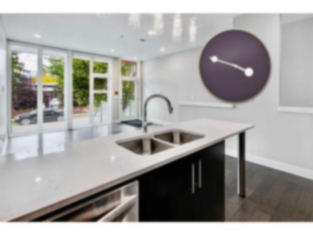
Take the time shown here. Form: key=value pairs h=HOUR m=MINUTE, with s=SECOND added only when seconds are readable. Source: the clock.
h=3 m=48
